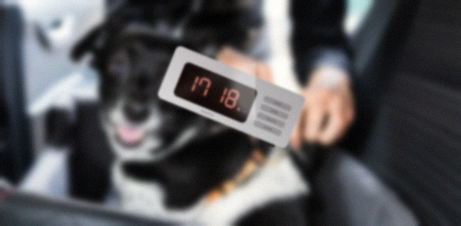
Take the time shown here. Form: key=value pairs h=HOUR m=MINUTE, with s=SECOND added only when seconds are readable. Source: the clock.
h=17 m=18
